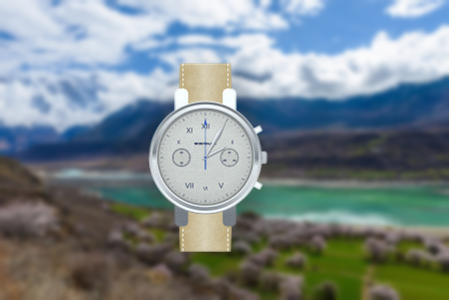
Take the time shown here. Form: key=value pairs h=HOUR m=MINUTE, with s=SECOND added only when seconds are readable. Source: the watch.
h=2 m=5
